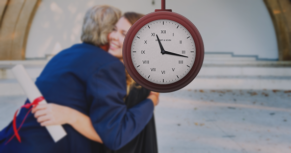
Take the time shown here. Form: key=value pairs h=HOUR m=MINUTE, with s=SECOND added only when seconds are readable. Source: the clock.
h=11 m=17
